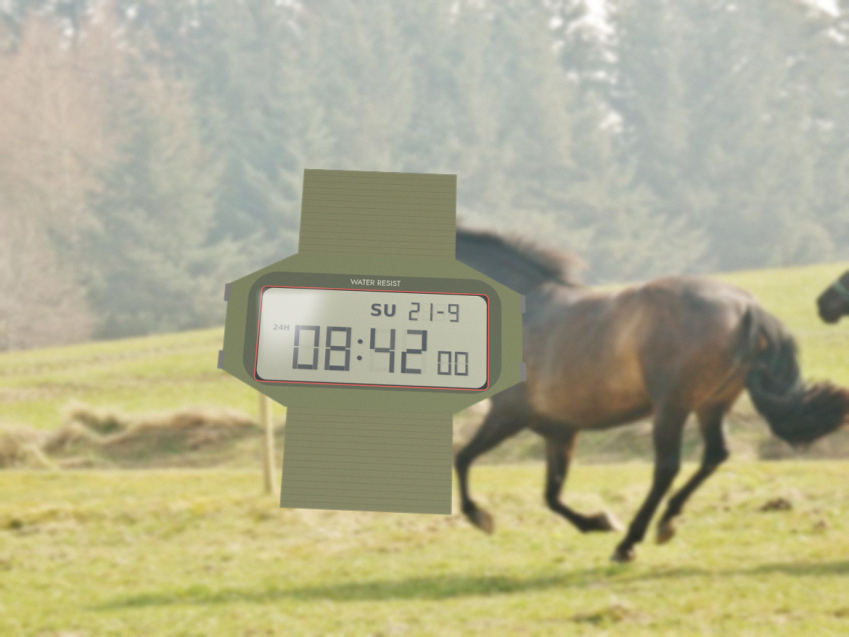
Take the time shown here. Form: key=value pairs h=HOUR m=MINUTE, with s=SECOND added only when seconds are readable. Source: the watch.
h=8 m=42 s=0
